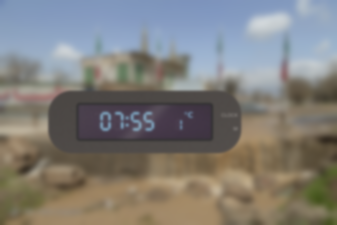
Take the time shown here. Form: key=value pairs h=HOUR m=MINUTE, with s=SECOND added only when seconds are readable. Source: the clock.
h=7 m=55
